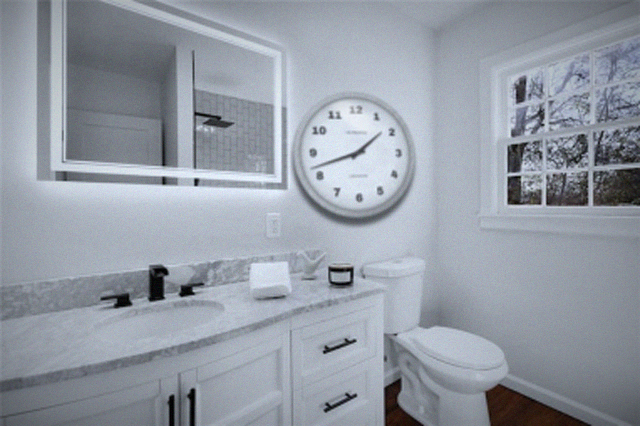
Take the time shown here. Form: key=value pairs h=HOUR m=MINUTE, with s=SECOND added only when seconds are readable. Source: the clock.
h=1 m=42
